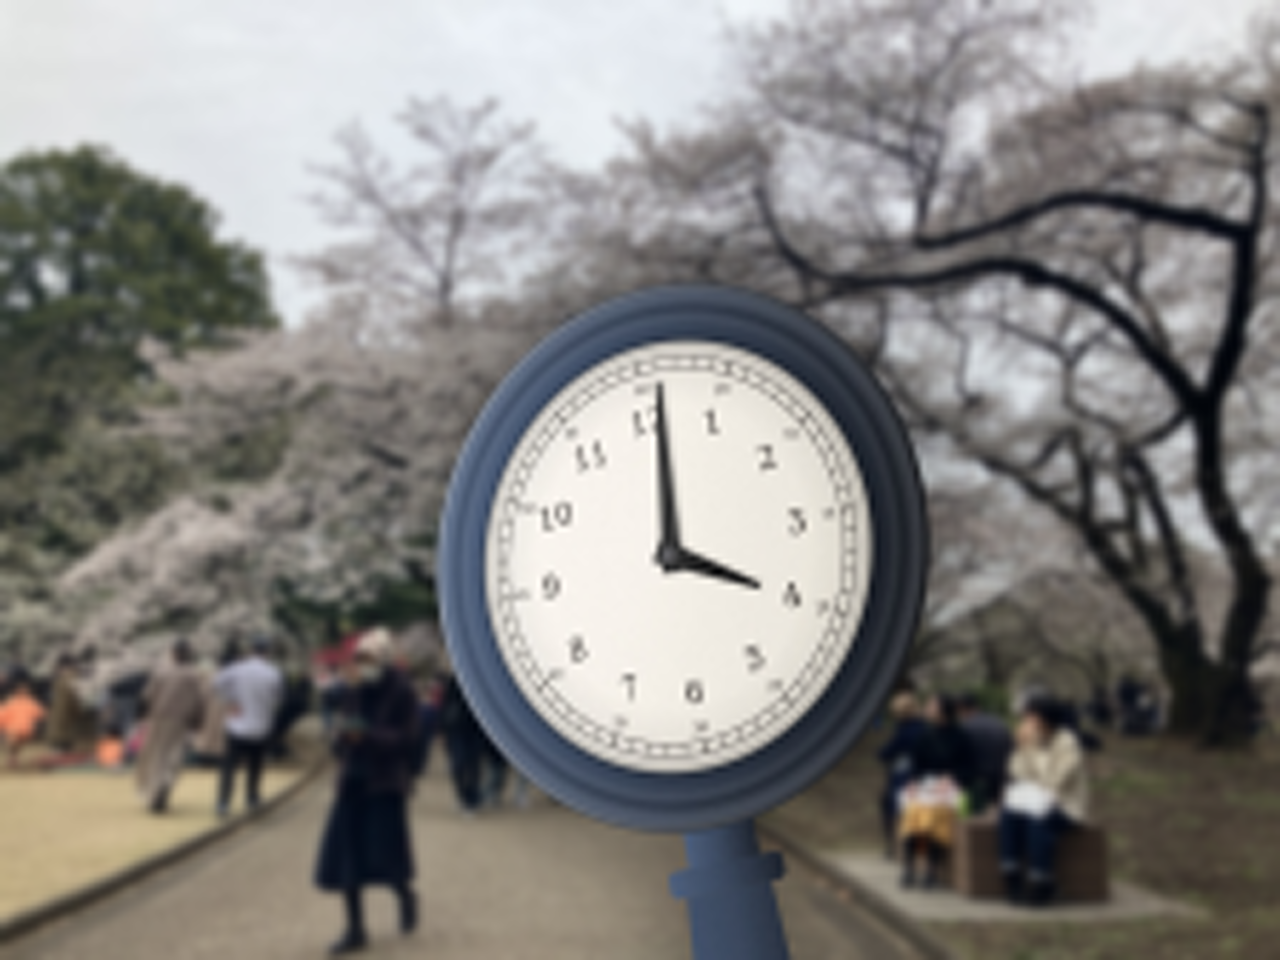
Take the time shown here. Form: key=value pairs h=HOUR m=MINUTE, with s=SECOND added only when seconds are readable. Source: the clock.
h=4 m=1
